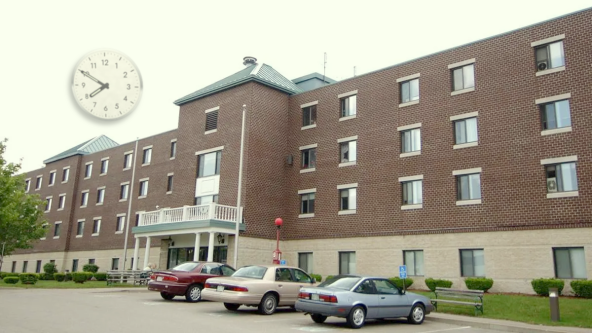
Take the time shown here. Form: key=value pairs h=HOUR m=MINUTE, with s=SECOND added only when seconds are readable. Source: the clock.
h=7 m=50
